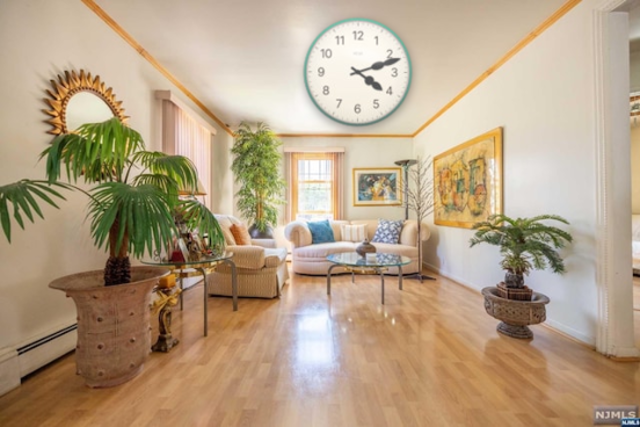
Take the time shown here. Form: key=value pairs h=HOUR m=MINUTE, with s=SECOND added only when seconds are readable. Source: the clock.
h=4 m=12
